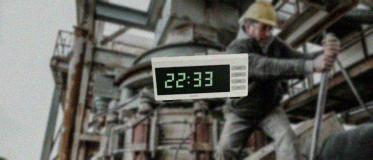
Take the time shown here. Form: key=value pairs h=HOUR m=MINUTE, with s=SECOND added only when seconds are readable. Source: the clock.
h=22 m=33
